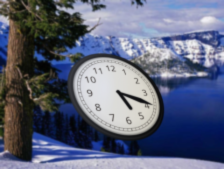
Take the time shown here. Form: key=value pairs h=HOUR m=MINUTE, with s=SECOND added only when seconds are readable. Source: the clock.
h=5 m=19
